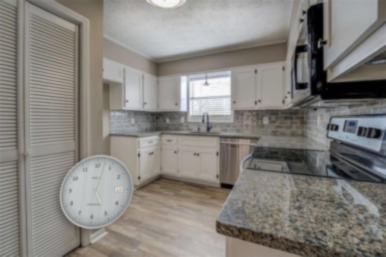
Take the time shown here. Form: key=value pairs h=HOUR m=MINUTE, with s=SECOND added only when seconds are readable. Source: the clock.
h=5 m=2
